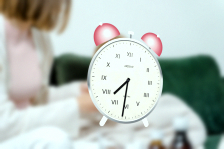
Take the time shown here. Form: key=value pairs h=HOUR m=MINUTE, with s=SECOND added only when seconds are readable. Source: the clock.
h=7 m=31
